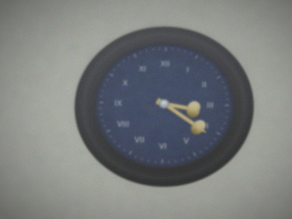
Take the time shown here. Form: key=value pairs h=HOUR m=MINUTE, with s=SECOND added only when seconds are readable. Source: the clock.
h=3 m=21
